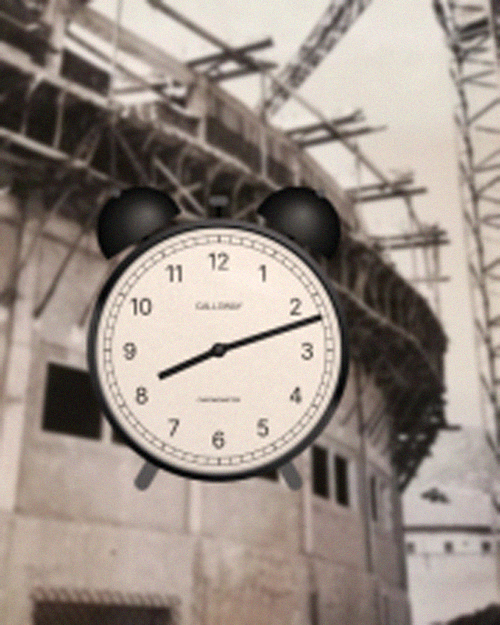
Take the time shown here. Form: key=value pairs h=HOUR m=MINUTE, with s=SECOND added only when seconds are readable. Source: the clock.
h=8 m=12
